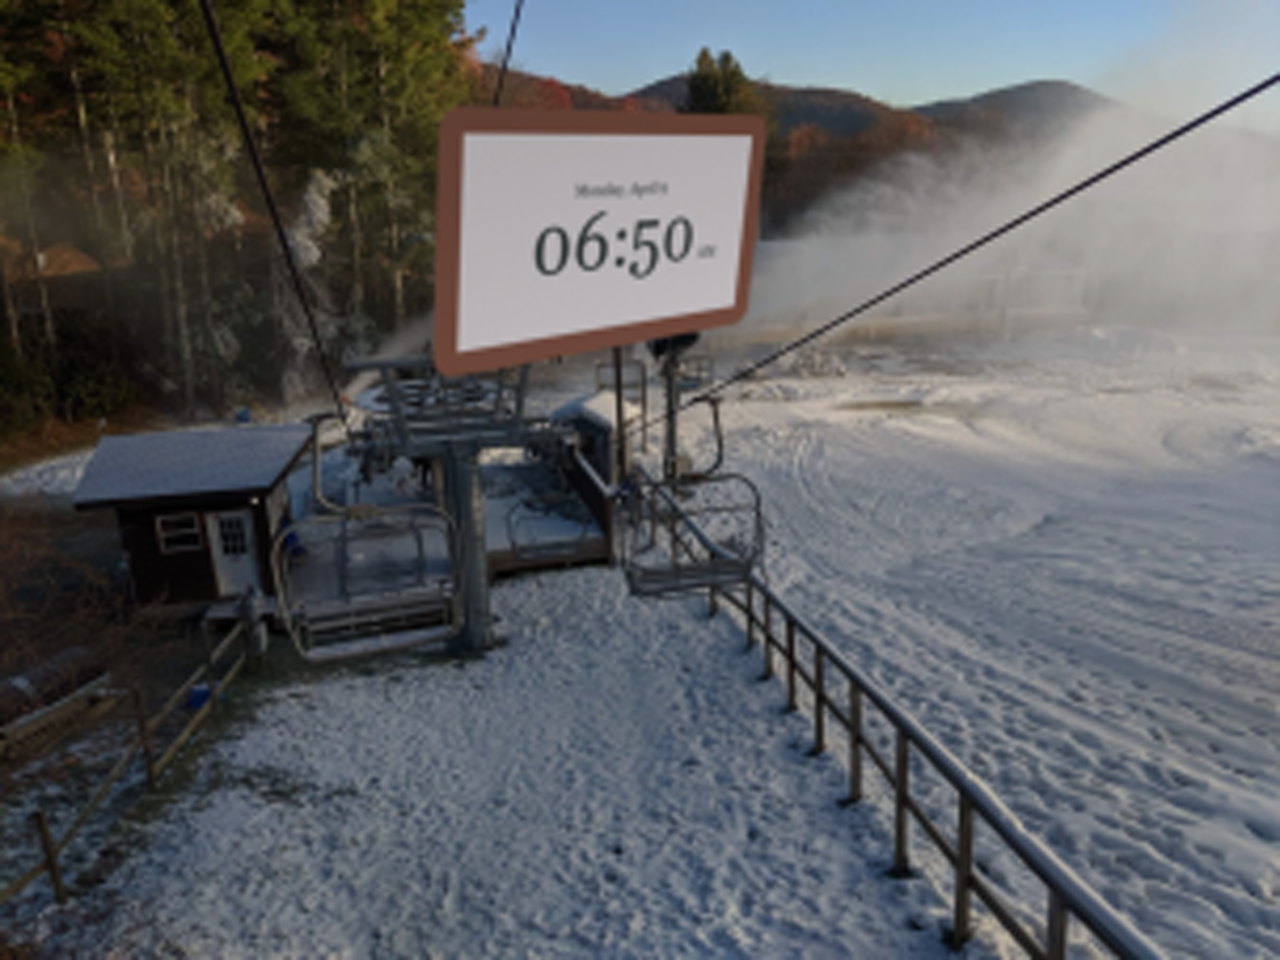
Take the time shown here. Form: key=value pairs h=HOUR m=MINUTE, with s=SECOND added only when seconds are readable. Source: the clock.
h=6 m=50
